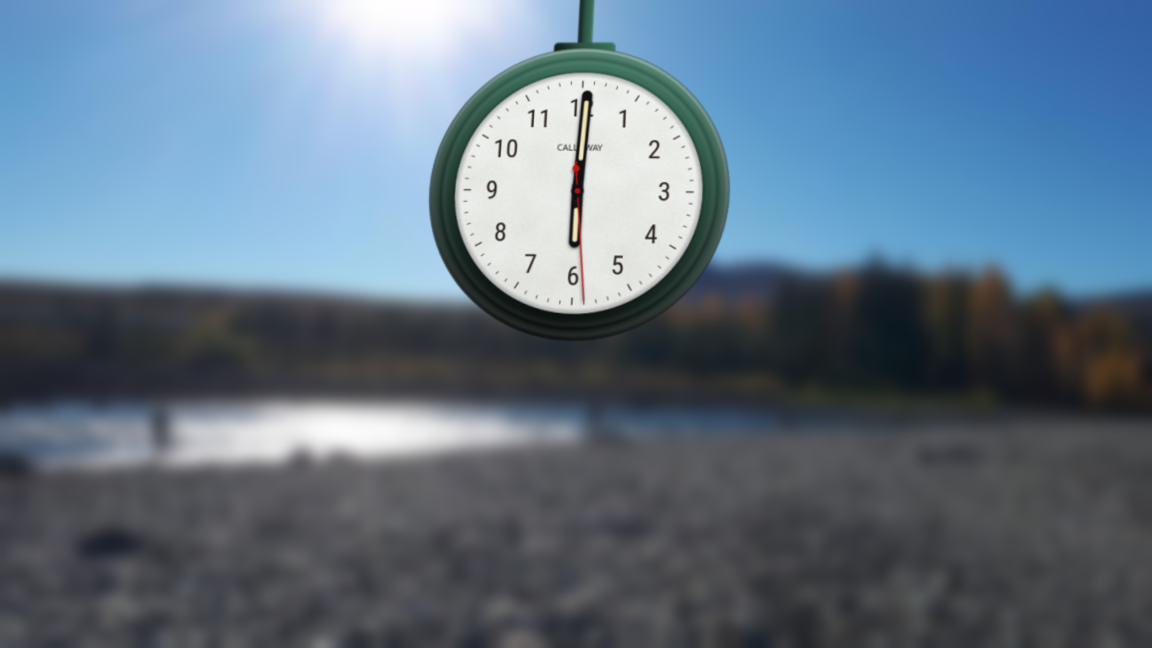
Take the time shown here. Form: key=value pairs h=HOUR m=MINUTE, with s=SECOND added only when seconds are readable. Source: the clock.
h=6 m=0 s=29
